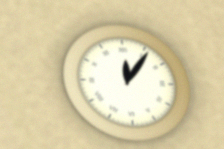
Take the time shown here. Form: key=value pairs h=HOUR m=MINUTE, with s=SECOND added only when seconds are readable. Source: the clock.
h=12 m=6
